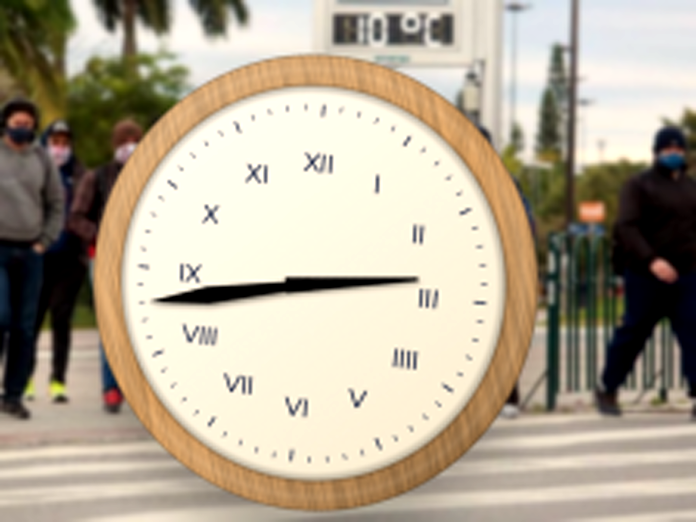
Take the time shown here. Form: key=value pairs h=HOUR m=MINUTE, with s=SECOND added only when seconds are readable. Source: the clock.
h=2 m=43
